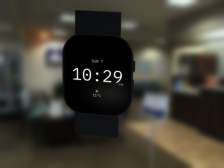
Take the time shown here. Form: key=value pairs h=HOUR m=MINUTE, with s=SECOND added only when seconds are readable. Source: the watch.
h=10 m=29
